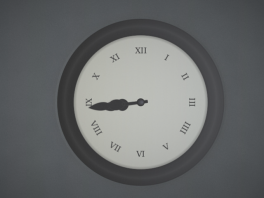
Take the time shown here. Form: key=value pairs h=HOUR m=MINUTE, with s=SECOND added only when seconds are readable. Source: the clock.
h=8 m=44
